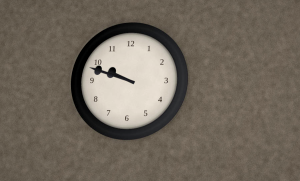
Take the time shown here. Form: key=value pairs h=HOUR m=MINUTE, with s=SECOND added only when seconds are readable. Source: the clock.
h=9 m=48
